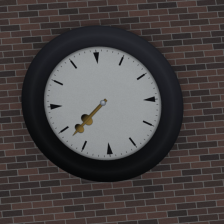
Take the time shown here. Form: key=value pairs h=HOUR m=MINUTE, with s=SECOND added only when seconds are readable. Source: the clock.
h=7 m=38
